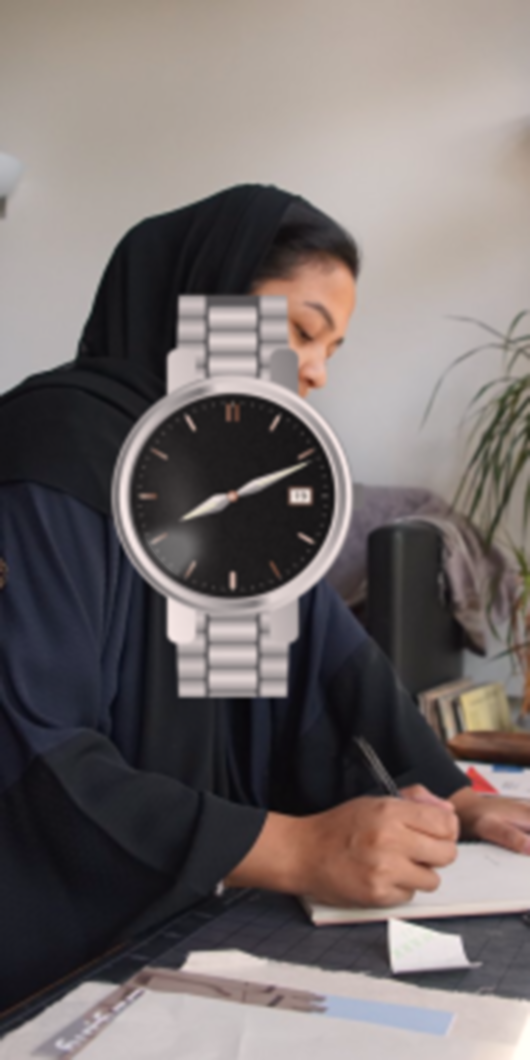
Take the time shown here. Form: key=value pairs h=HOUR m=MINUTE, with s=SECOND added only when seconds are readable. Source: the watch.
h=8 m=11
